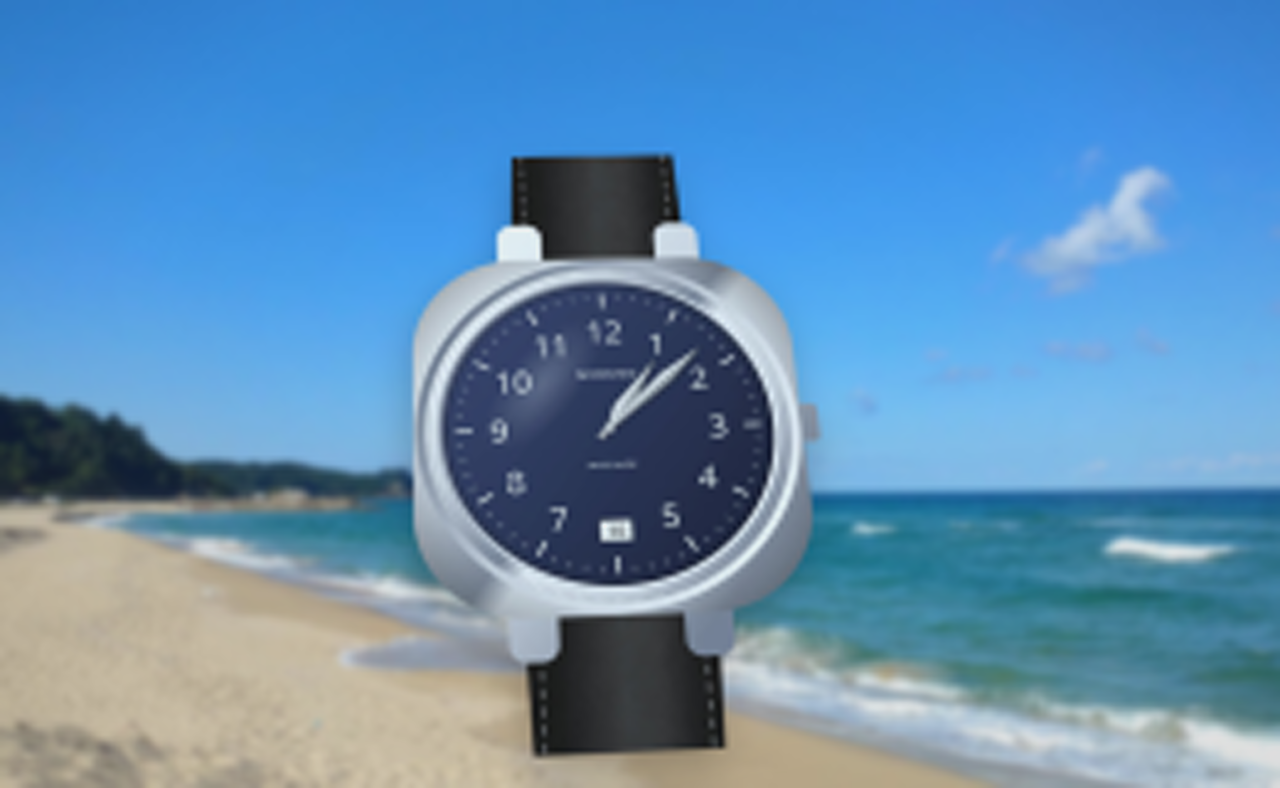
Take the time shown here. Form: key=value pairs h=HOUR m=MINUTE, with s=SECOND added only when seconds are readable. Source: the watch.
h=1 m=8
